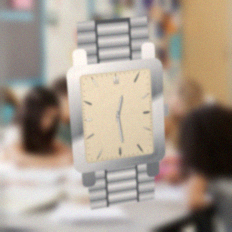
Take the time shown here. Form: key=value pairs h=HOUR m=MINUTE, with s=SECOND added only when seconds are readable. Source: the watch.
h=12 m=29
